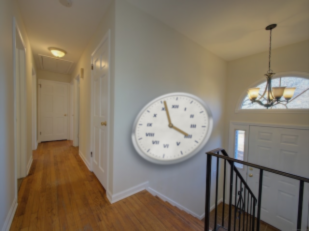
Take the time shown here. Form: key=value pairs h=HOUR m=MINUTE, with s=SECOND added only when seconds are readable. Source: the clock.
h=3 m=56
